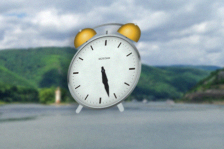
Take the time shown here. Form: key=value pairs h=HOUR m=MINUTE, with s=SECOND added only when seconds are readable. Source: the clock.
h=5 m=27
